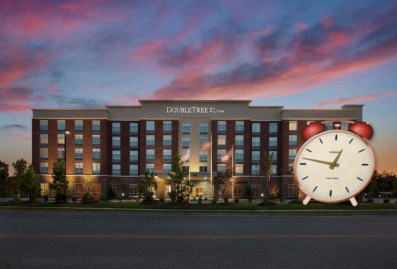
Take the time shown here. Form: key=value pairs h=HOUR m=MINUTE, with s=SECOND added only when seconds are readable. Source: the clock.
h=12 m=47
